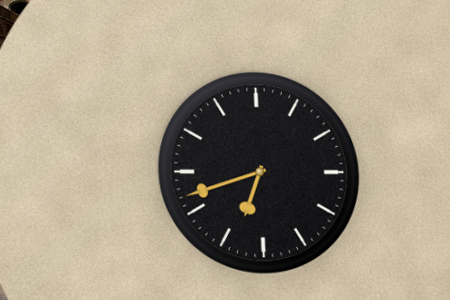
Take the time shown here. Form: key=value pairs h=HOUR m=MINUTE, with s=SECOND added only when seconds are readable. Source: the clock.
h=6 m=42
